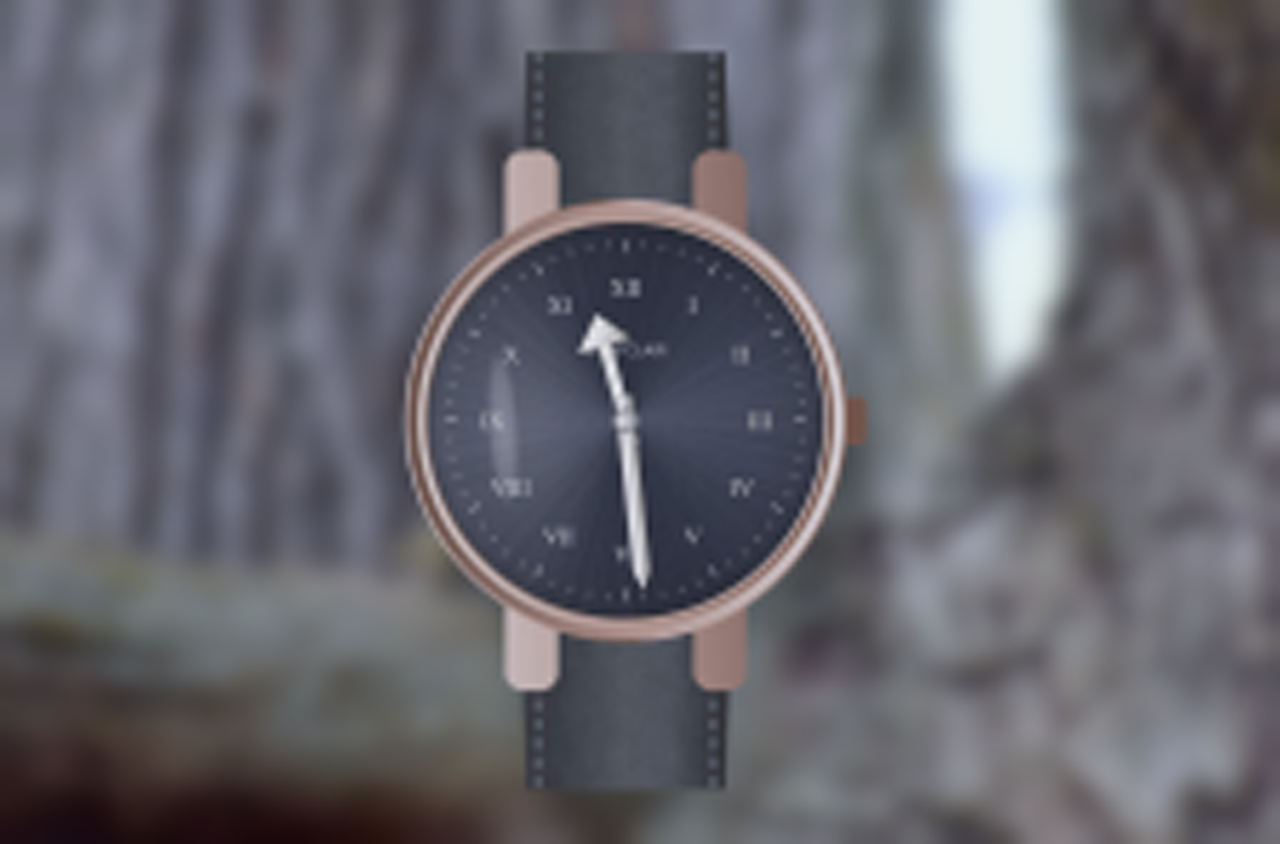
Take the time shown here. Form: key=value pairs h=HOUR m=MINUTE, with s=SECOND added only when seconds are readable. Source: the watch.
h=11 m=29
